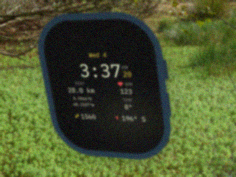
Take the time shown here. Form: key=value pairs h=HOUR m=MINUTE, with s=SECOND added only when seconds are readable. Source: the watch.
h=3 m=37
